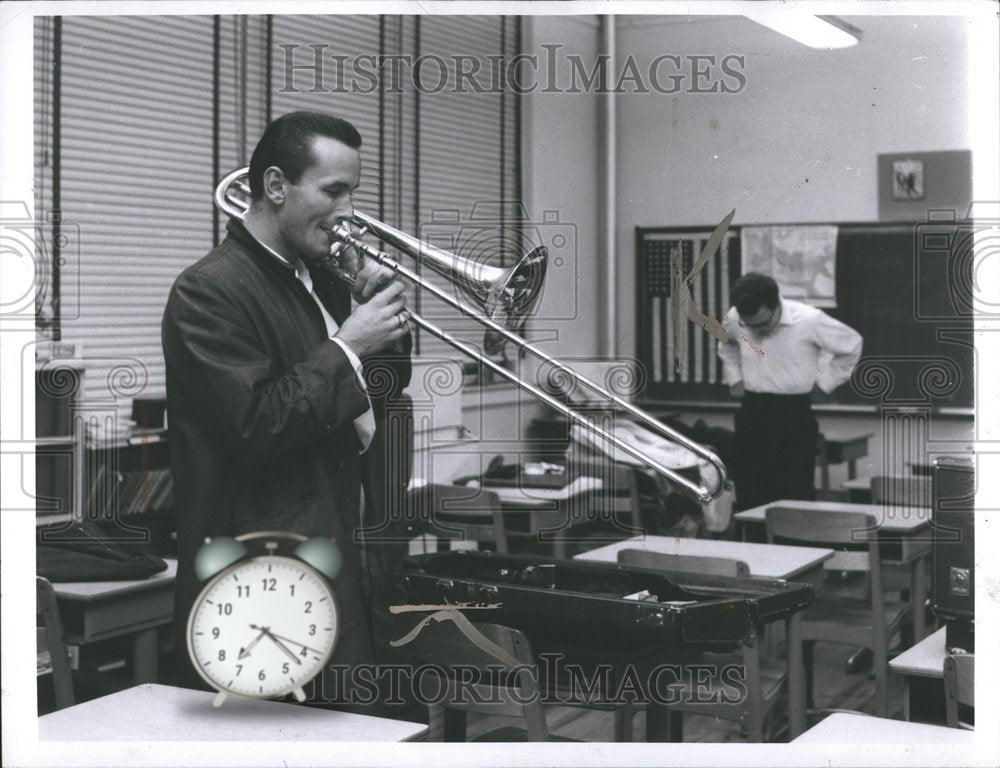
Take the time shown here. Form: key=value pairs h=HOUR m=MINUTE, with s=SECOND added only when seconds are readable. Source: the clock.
h=7 m=22 s=19
